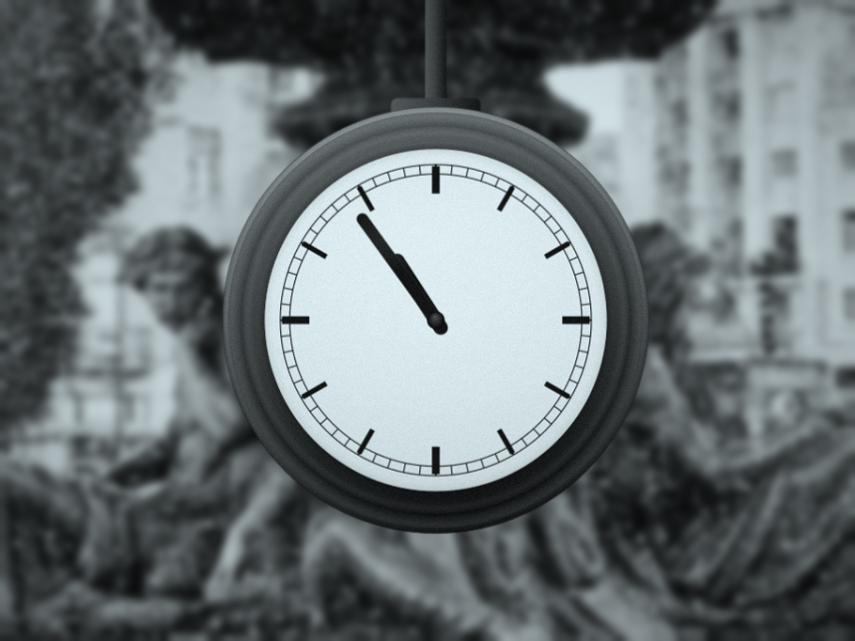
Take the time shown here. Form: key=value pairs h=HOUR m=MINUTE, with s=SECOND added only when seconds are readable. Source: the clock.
h=10 m=54
